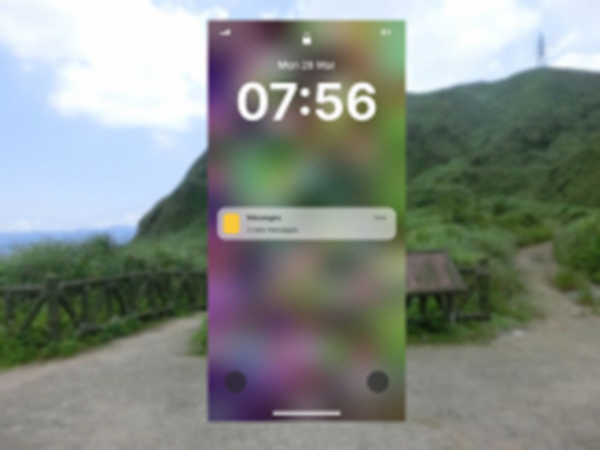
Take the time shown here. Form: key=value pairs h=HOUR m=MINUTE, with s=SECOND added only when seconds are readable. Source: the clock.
h=7 m=56
